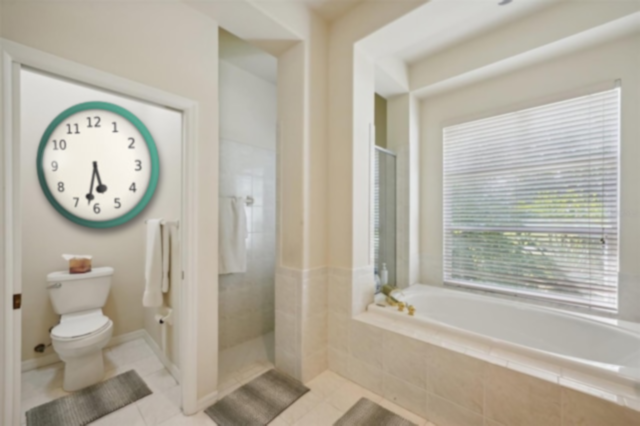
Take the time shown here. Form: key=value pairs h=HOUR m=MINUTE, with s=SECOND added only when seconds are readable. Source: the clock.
h=5 m=32
